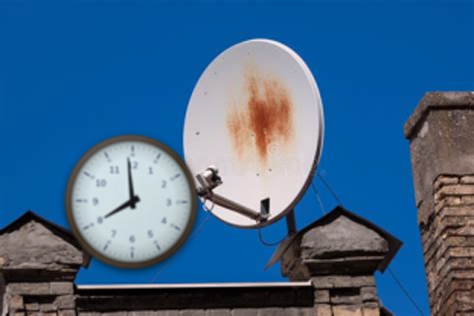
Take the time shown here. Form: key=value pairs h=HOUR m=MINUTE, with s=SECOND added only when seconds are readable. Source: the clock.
h=7 m=59
